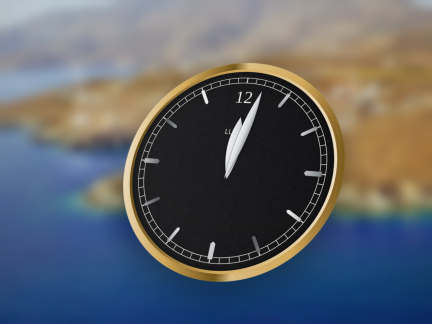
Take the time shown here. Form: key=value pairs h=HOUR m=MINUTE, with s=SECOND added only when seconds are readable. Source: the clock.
h=12 m=2
